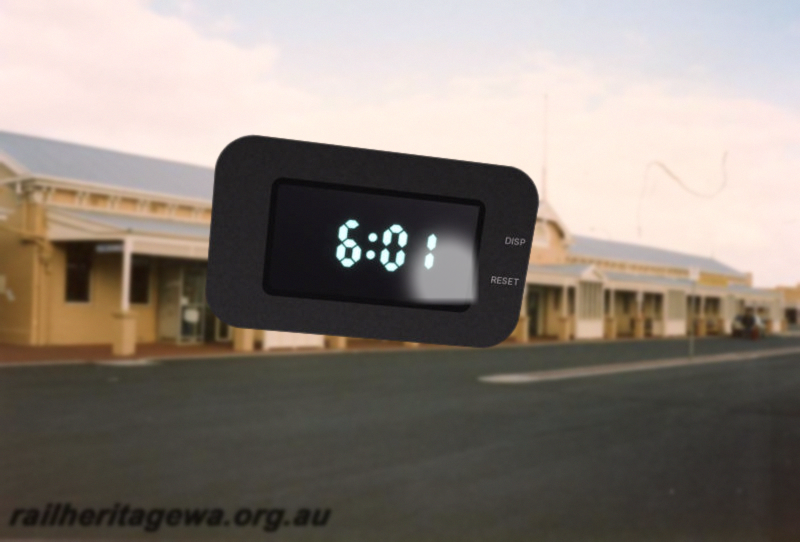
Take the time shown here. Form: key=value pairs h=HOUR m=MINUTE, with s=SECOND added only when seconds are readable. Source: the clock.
h=6 m=1
